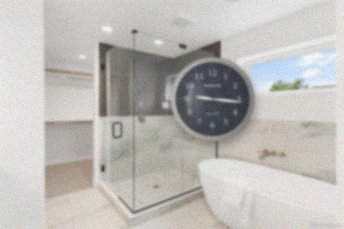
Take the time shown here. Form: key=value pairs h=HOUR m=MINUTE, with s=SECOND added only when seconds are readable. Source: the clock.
h=9 m=16
